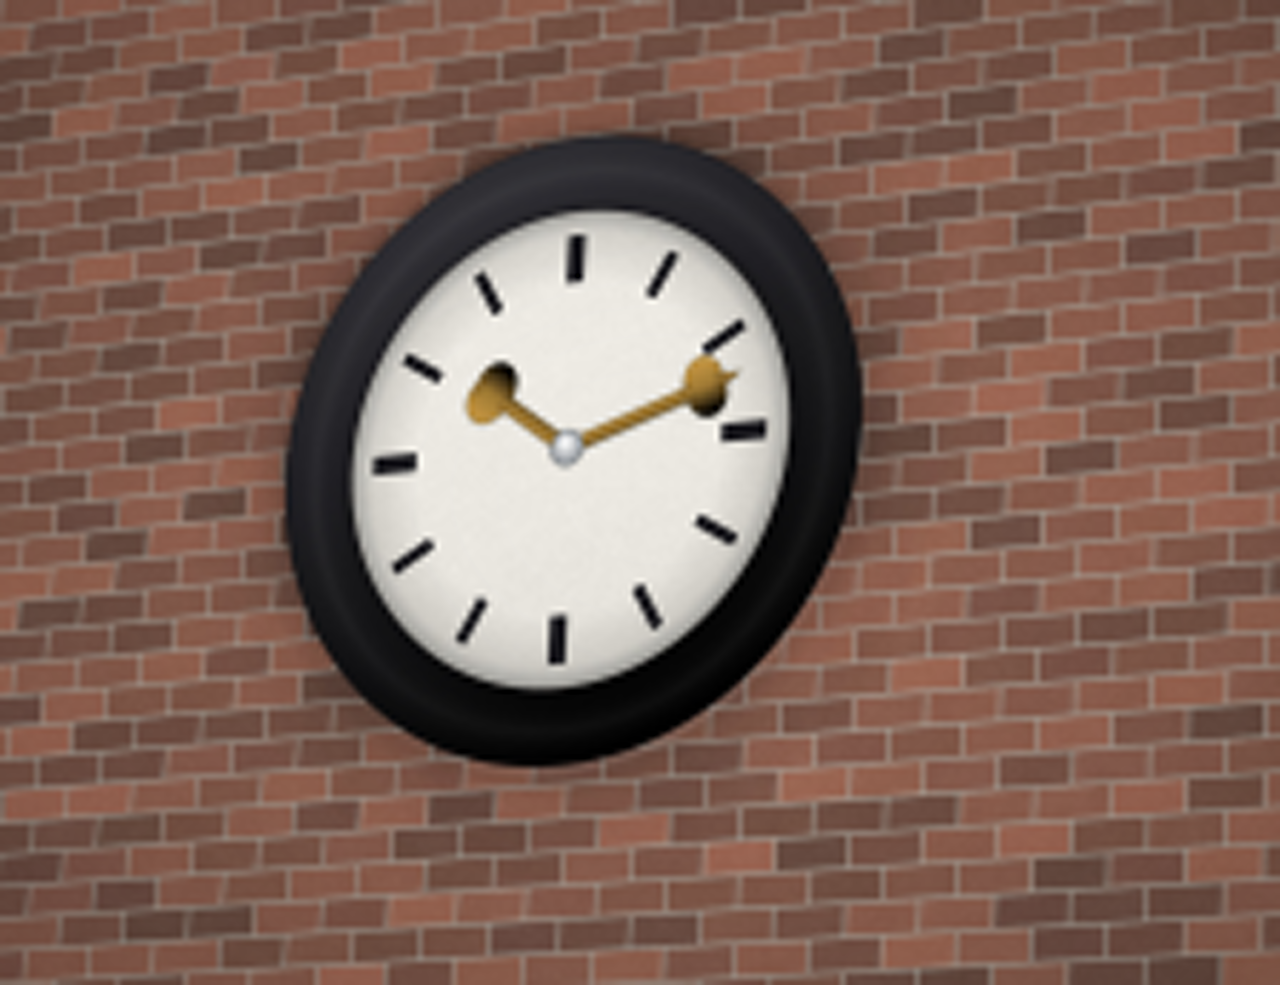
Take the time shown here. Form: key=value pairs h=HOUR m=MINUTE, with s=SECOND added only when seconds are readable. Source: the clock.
h=10 m=12
